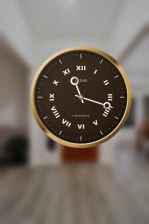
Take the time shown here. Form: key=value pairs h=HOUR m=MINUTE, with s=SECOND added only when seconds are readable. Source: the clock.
h=11 m=18
